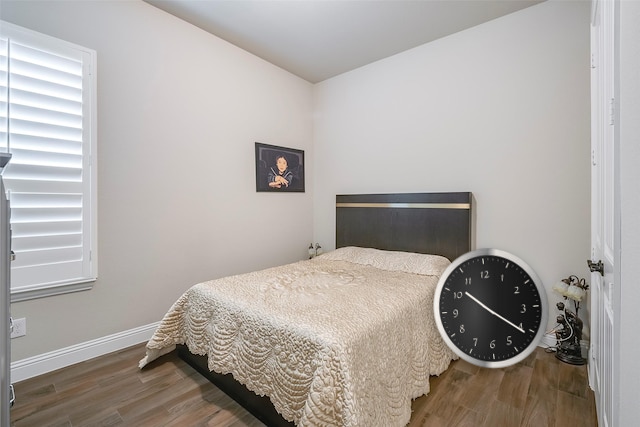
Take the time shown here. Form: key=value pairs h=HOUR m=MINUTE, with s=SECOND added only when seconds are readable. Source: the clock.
h=10 m=21
